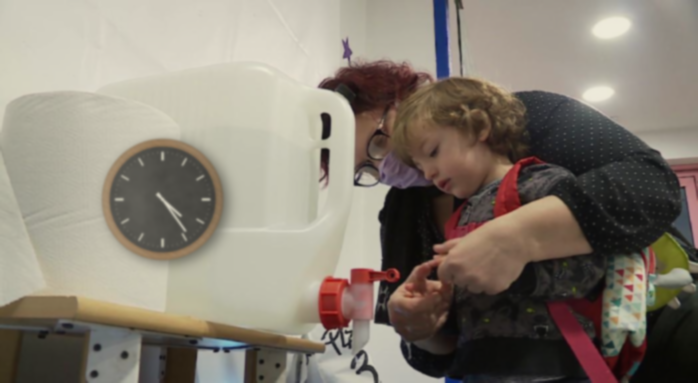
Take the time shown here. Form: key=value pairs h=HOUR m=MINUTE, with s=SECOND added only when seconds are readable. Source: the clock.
h=4 m=24
